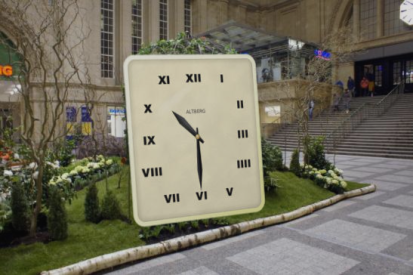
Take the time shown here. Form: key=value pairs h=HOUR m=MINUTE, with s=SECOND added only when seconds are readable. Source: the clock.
h=10 m=30
